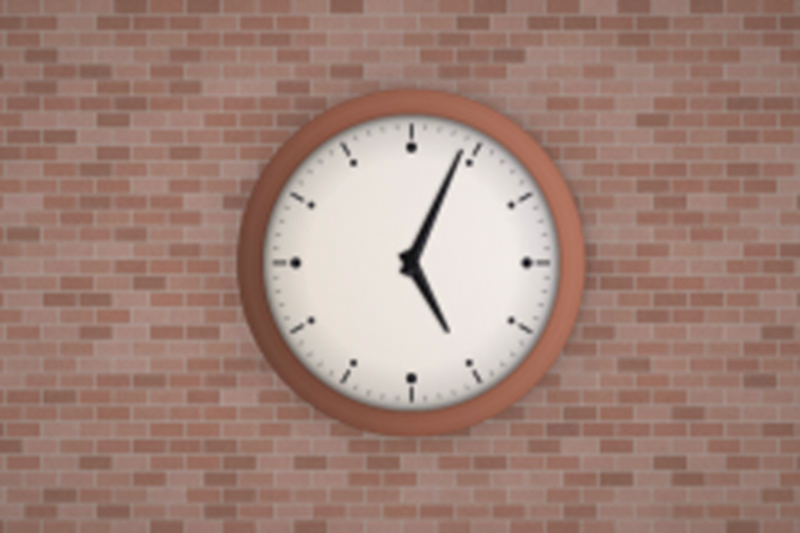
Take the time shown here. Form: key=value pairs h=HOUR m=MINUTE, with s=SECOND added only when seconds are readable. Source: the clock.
h=5 m=4
